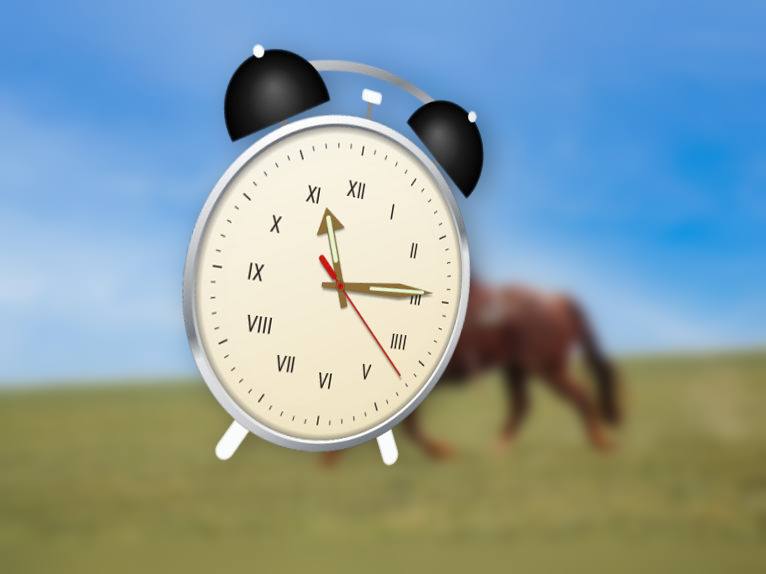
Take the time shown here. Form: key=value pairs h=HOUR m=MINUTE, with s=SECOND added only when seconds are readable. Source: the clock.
h=11 m=14 s=22
